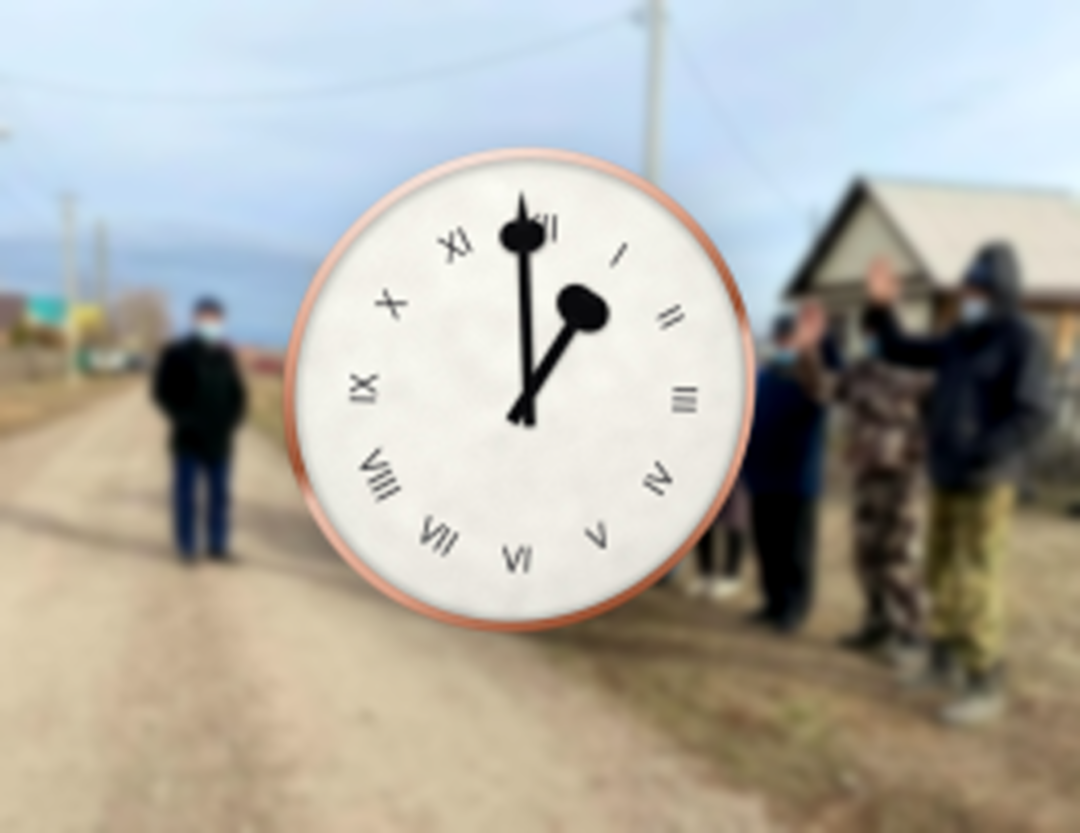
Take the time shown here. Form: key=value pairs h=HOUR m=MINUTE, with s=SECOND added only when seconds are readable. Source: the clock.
h=12 m=59
